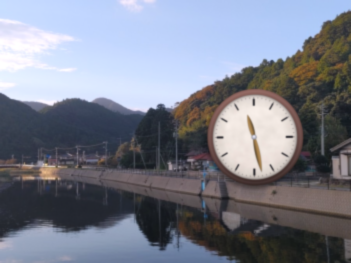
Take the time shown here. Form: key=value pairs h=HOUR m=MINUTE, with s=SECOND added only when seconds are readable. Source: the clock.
h=11 m=28
